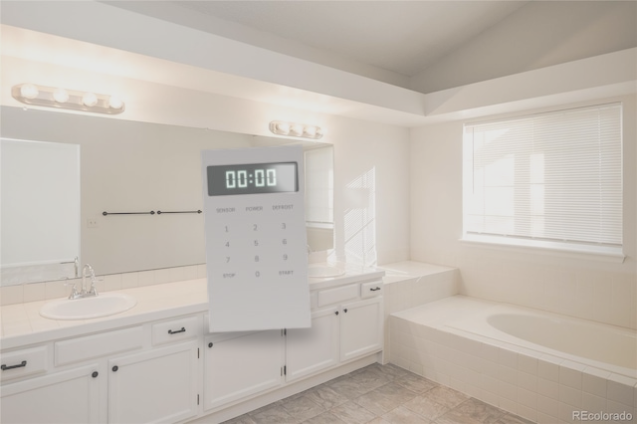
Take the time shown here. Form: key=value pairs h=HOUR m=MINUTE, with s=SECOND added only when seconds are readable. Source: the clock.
h=0 m=0
